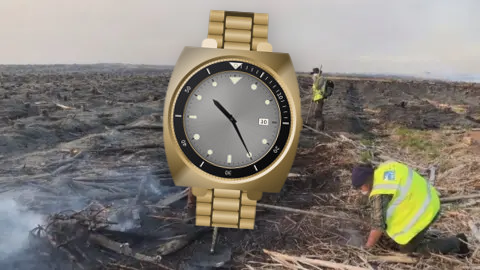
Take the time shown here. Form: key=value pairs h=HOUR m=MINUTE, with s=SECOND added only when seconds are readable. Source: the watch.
h=10 m=25
